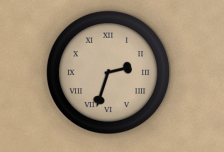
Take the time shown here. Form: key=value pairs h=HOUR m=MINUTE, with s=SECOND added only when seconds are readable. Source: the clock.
h=2 m=33
